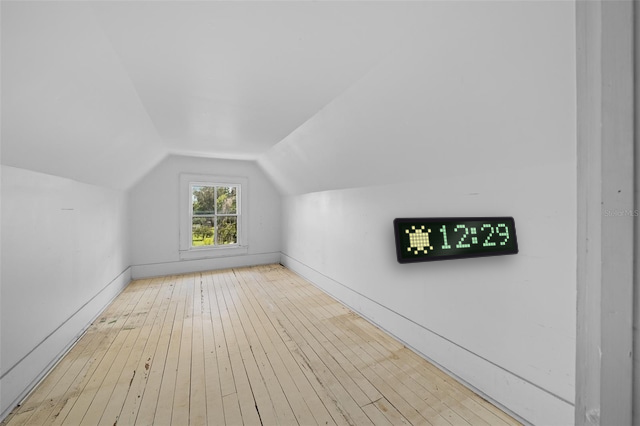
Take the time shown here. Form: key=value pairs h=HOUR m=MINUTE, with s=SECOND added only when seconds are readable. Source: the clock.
h=12 m=29
